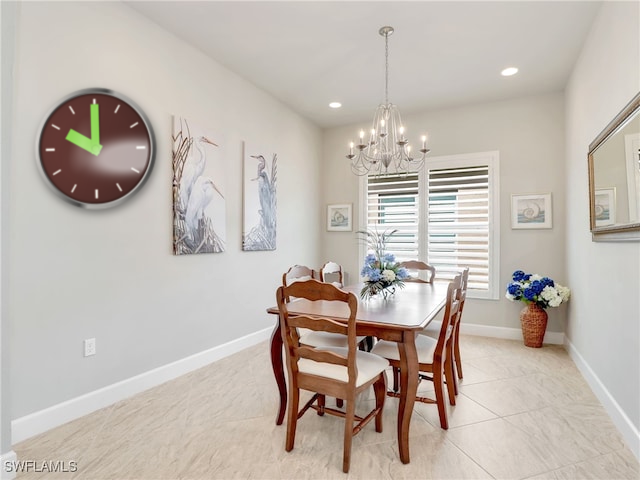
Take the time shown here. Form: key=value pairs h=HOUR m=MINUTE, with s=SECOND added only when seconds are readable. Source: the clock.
h=10 m=0
